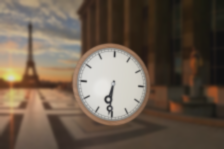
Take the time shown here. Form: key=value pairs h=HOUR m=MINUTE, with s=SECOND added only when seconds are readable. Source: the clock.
h=6 m=31
